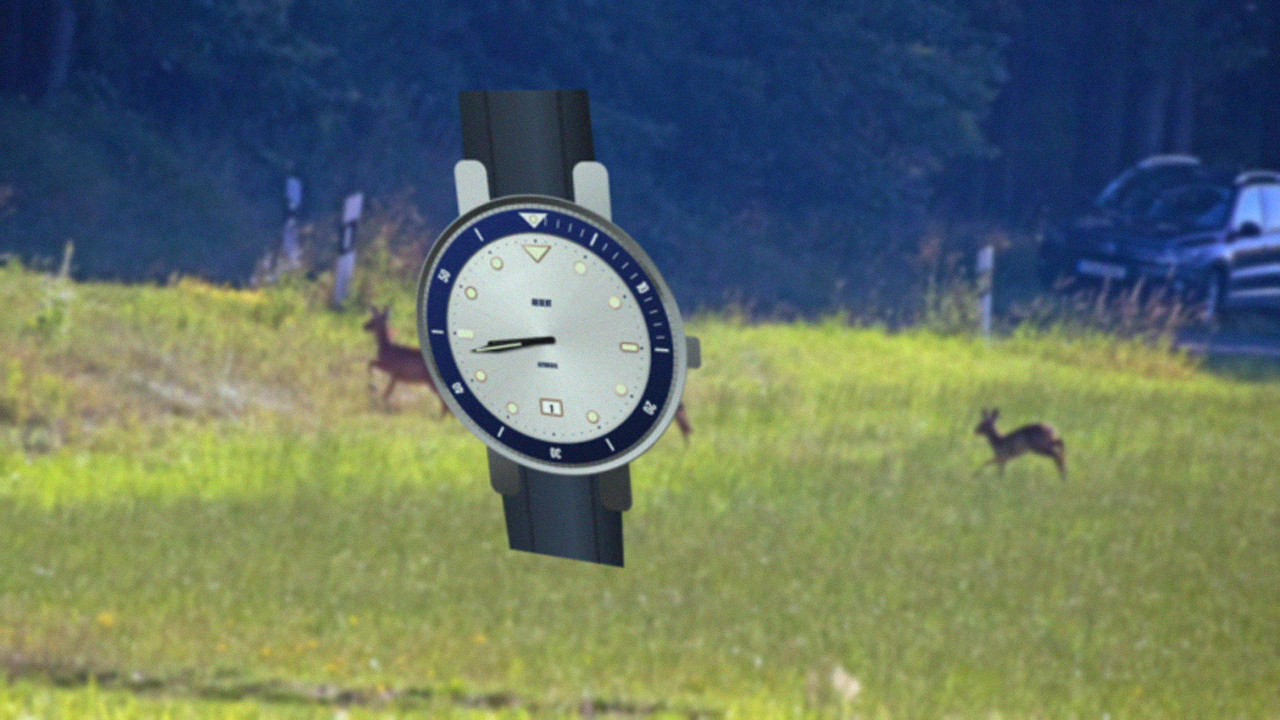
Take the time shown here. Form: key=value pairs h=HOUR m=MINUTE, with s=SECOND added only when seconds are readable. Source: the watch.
h=8 m=43
